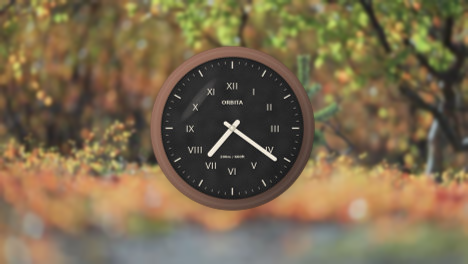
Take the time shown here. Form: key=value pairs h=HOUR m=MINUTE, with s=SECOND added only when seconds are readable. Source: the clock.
h=7 m=21
